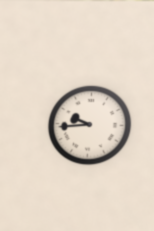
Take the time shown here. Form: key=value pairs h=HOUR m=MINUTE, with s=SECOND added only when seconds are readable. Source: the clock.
h=9 m=44
